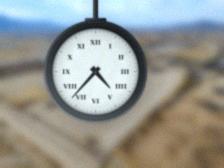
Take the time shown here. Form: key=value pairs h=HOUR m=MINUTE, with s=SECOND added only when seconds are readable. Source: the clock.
h=4 m=37
